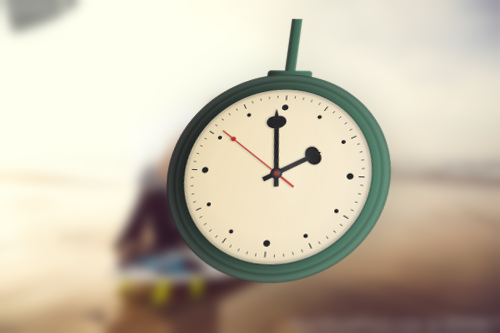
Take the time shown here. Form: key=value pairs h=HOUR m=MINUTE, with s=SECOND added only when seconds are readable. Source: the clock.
h=1 m=58 s=51
